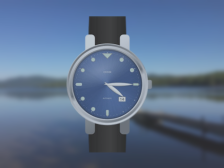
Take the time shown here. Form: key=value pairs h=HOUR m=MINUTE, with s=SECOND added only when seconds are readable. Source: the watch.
h=4 m=15
